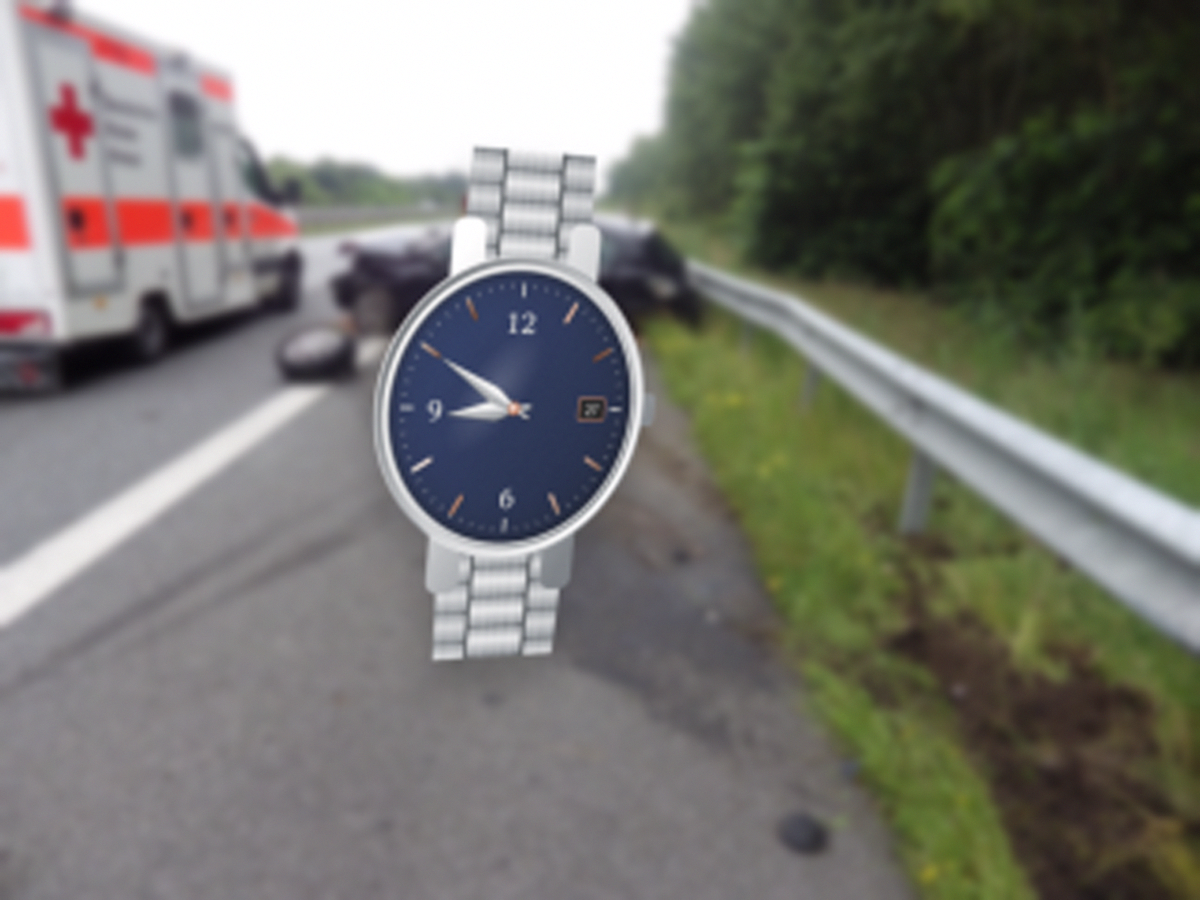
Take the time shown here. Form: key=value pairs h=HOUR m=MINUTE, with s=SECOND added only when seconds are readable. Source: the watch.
h=8 m=50
